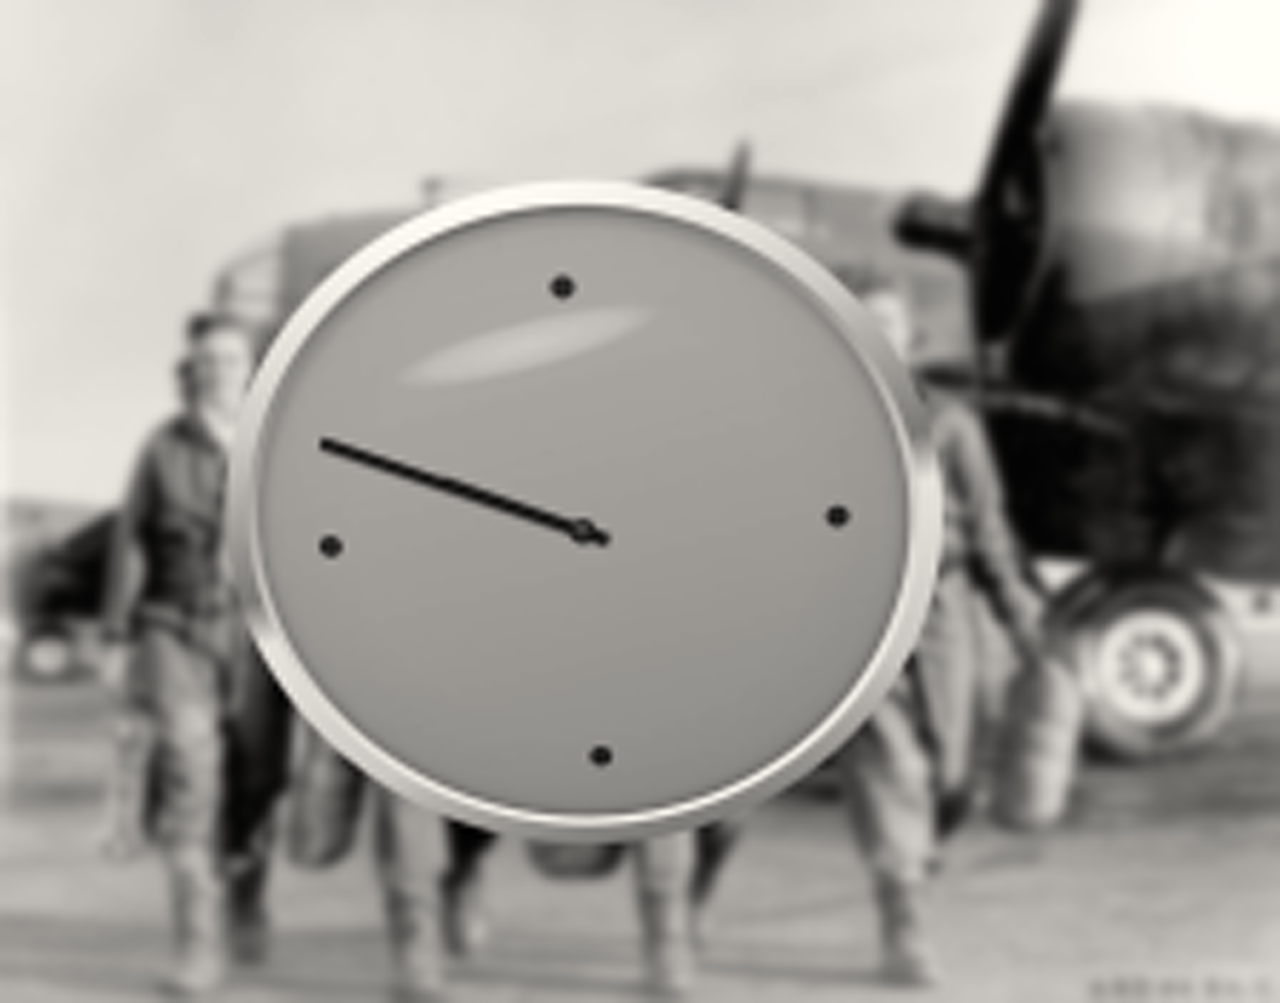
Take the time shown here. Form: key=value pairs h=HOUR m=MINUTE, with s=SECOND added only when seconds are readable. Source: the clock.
h=9 m=49
